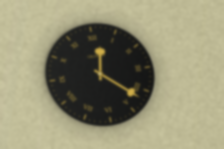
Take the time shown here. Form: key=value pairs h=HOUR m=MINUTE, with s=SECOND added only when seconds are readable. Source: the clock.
h=12 m=22
